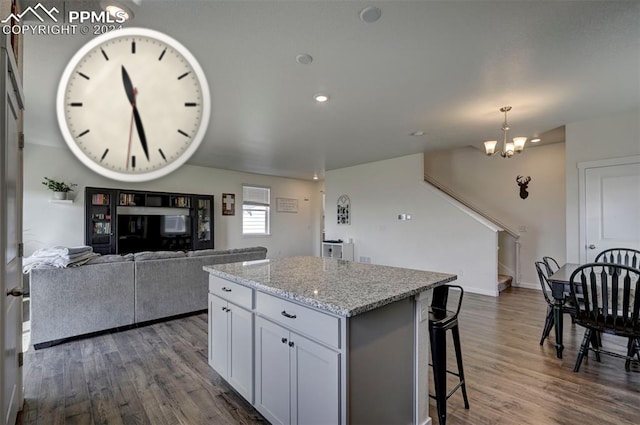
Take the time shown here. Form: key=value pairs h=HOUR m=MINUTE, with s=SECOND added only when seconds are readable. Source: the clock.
h=11 m=27 s=31
